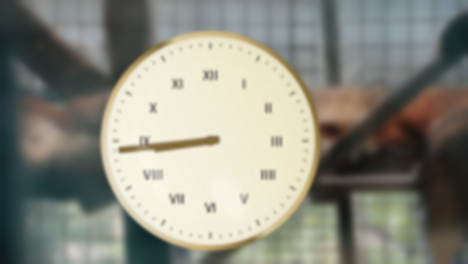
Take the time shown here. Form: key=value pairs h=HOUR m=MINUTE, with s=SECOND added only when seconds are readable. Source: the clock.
h=8 m=44
